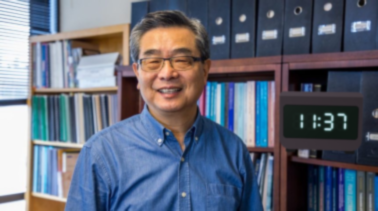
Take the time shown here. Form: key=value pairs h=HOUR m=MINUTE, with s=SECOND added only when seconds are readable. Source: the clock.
h=11 m=37
